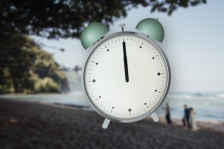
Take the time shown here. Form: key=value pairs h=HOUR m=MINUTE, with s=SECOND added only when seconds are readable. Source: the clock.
h=12 m=0
